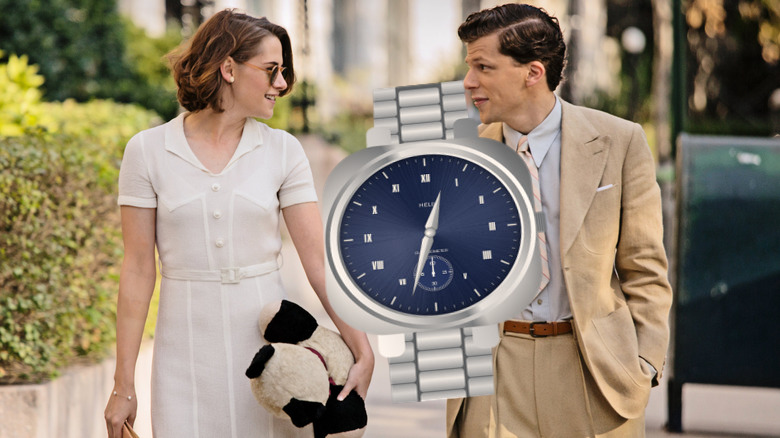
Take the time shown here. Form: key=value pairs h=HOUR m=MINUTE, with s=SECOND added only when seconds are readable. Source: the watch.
h=12 m=33
